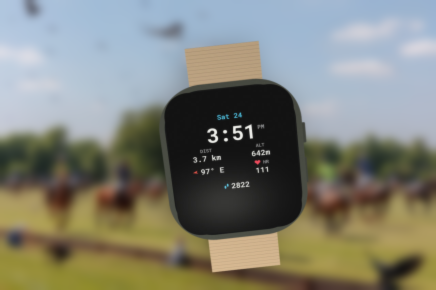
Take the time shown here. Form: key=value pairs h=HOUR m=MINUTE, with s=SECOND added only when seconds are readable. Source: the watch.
h=3 m=51
